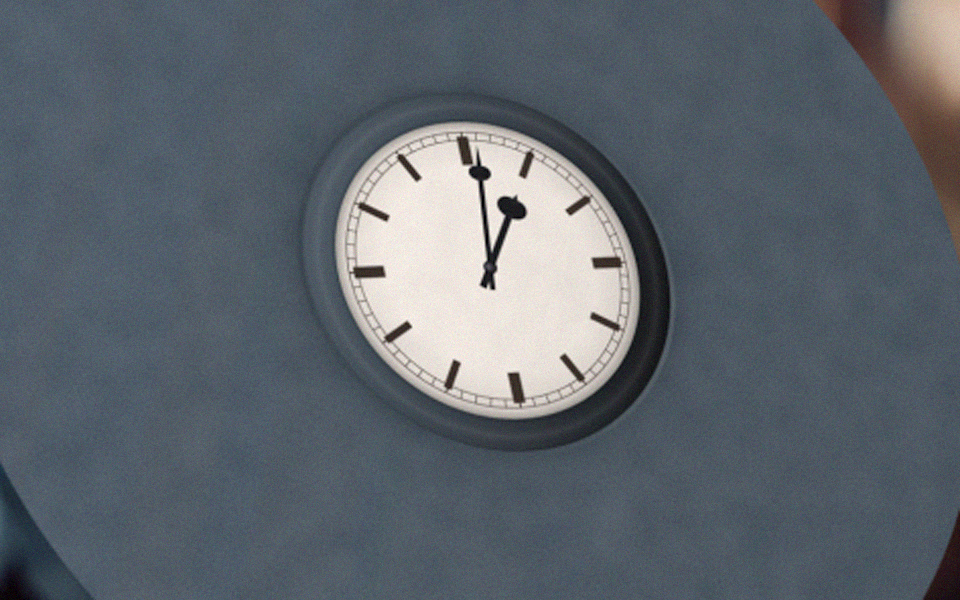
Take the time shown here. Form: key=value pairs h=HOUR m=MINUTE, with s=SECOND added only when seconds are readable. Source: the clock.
h=1 m=1
